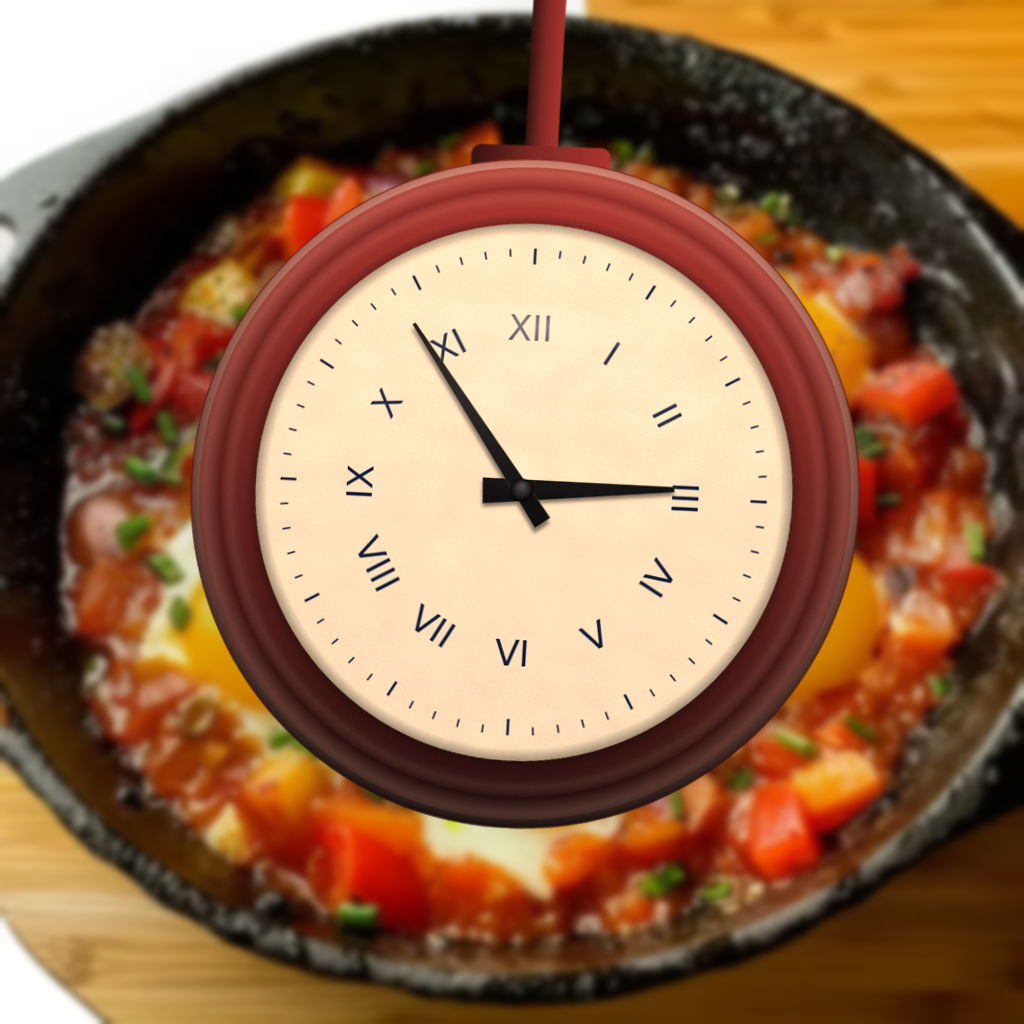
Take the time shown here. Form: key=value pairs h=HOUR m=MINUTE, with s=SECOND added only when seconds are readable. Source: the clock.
h=2 m=54
